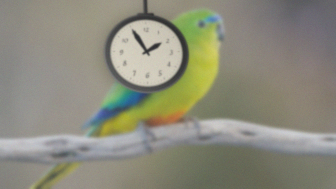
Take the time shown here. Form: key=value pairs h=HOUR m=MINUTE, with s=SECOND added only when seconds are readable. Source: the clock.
h=1 m=55
